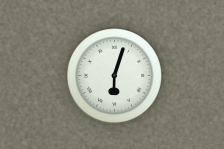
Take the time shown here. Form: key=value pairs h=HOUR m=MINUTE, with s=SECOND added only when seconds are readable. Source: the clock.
h=6 m=3
